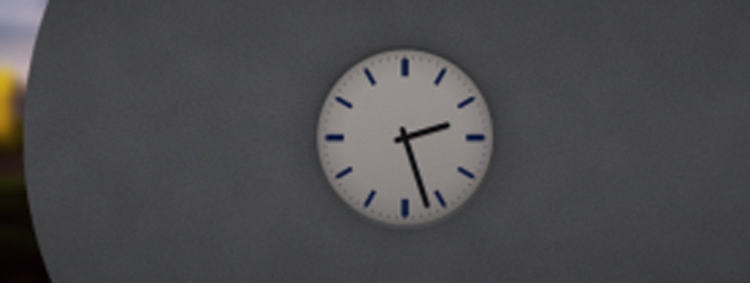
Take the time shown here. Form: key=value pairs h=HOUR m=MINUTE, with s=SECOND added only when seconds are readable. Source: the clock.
h=2 m=27
